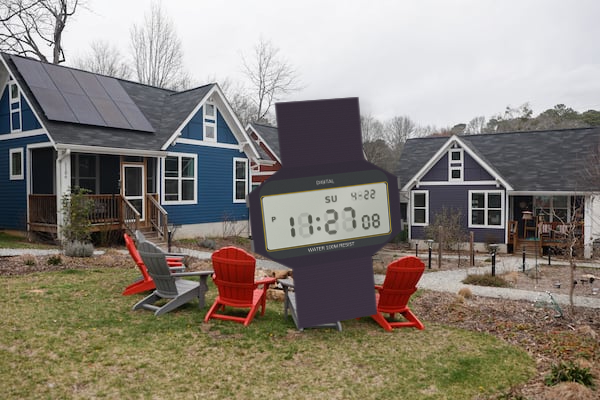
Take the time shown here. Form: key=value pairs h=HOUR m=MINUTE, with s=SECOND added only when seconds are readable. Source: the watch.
h=11 m=27 s=8
